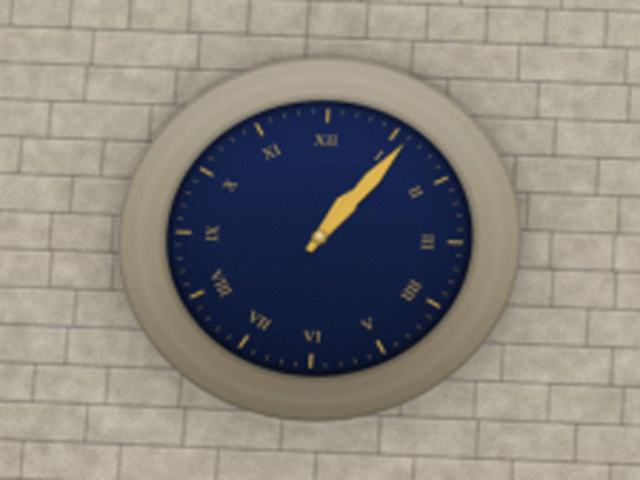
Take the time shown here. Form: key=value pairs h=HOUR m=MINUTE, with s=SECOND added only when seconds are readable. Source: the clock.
h=1 m=6
